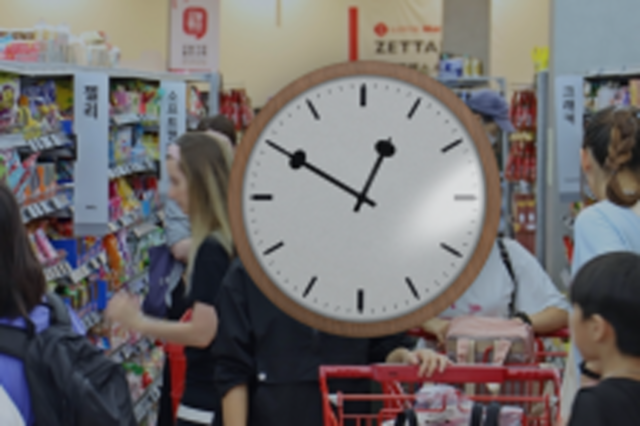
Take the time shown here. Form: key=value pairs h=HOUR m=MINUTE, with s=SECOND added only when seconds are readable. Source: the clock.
h=12 m=50
